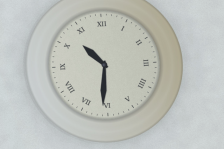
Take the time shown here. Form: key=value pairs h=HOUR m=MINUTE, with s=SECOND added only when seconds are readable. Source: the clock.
h=10 m=31
